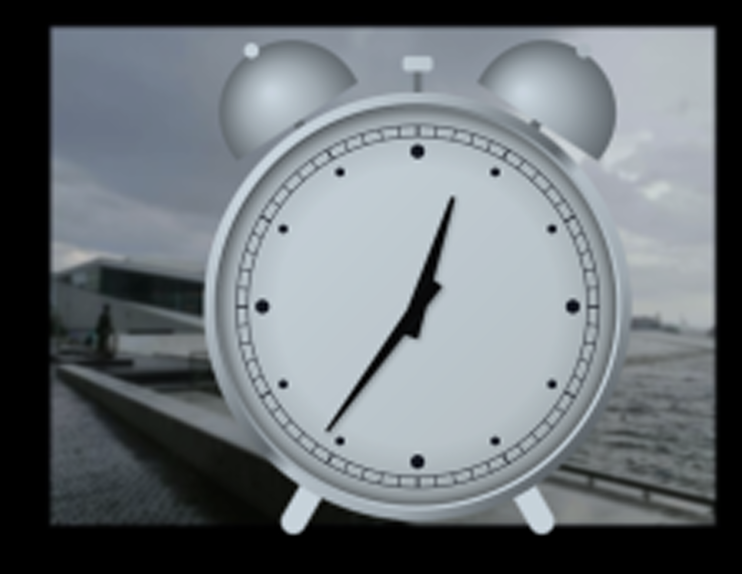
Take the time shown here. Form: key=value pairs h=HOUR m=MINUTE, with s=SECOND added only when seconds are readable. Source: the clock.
h=12 m=36
